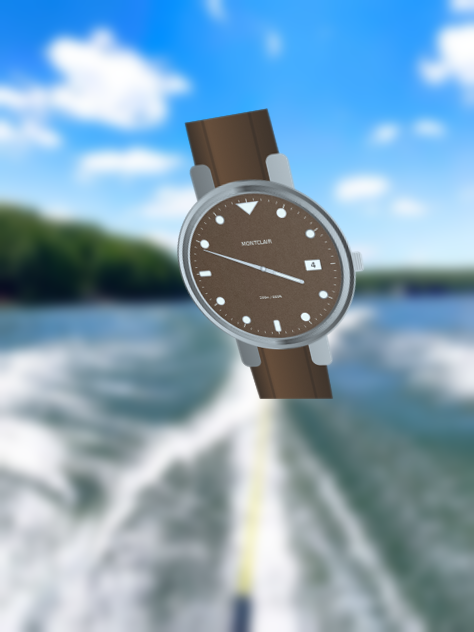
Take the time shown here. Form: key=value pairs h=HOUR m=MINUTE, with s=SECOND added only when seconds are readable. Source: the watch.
h=3 m=49
